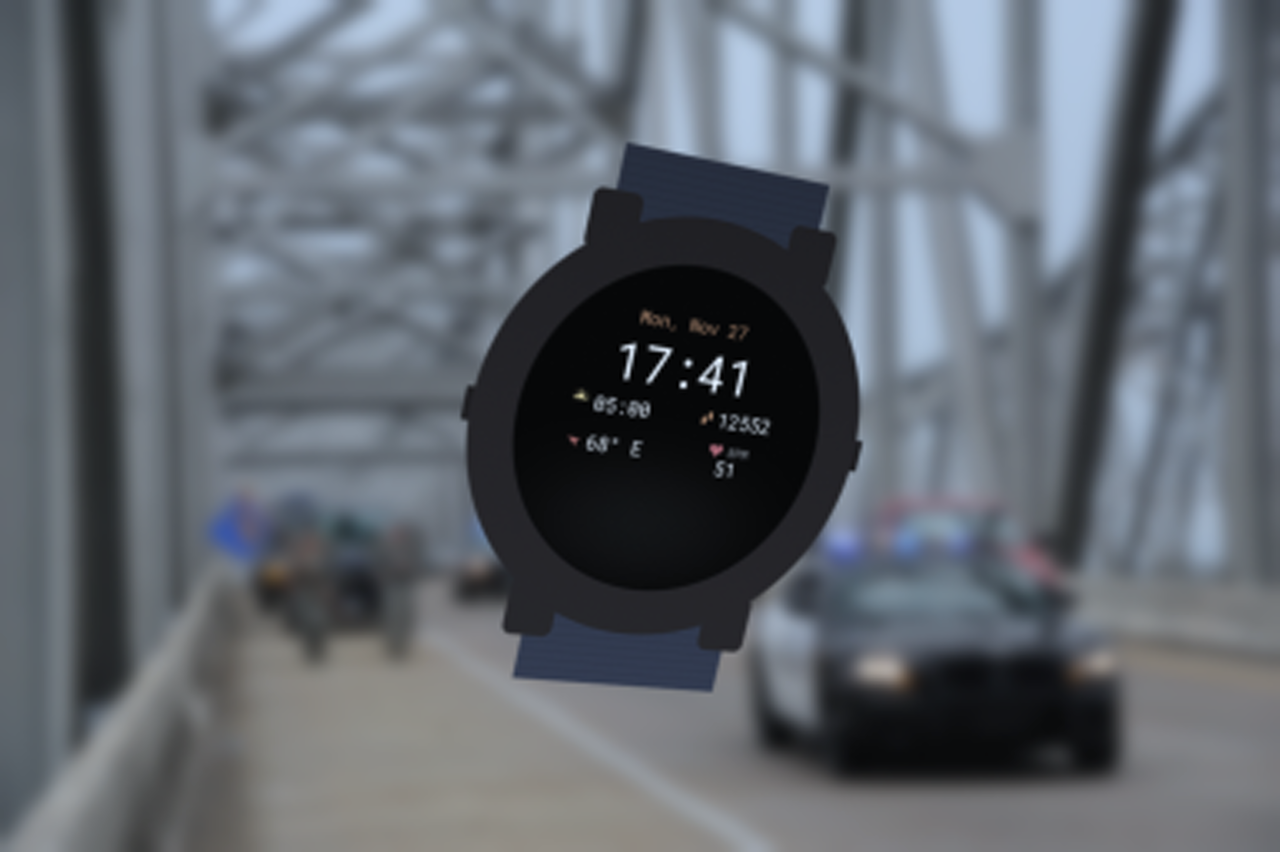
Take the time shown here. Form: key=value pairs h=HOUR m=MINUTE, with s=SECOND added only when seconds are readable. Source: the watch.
h=17 m=41
